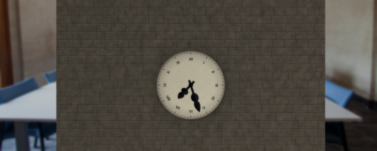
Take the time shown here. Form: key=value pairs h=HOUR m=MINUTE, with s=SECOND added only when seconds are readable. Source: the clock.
h=7 m=27
